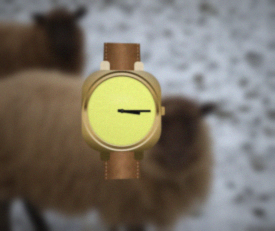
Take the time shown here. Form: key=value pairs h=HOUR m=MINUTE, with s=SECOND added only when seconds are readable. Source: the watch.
h=3 m=15
